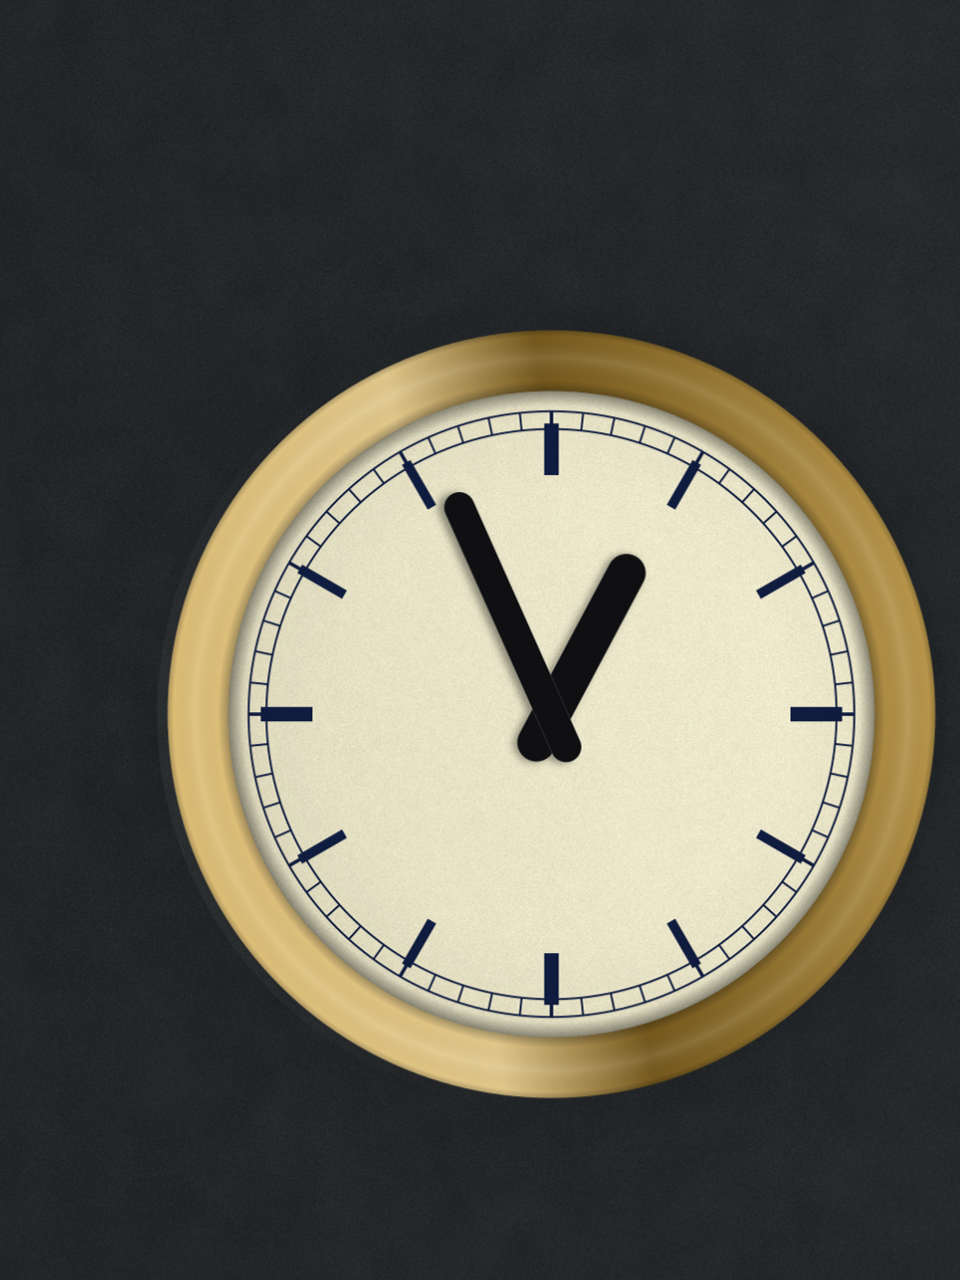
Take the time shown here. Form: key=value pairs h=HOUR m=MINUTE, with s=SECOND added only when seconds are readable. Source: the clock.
h=12 m=56
